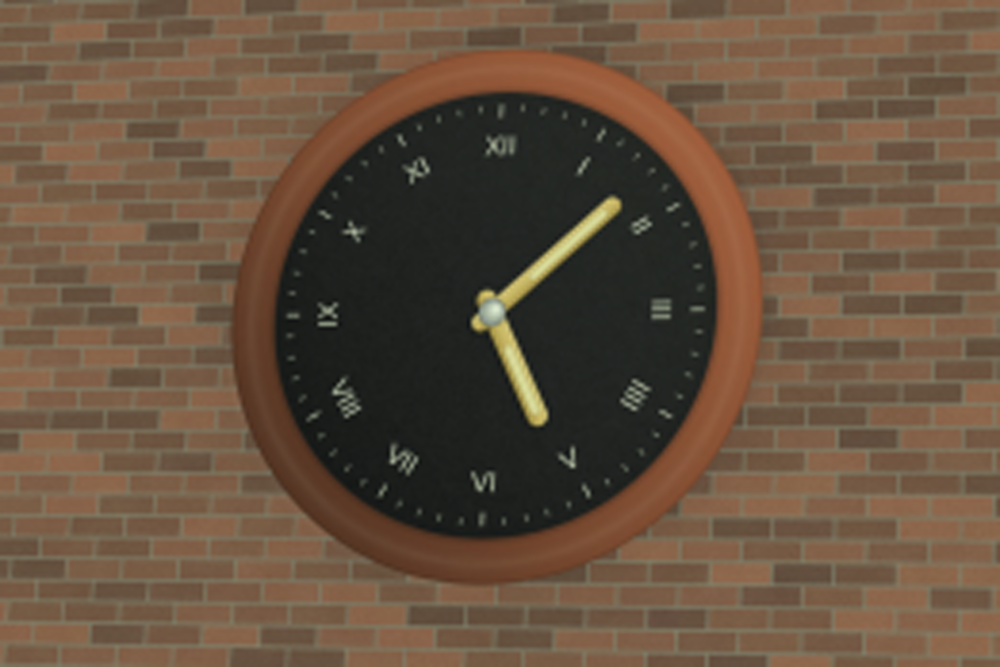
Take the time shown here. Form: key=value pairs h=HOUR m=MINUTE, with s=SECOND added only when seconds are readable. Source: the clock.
h=5 m=8
